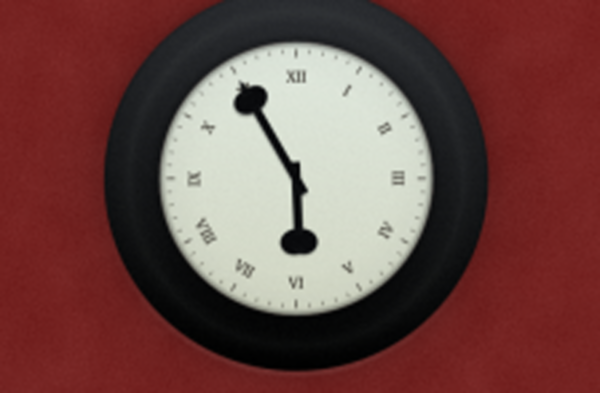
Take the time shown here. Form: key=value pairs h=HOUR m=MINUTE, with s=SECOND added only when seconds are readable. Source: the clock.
h=5 m=55
